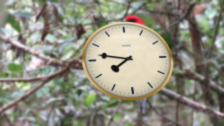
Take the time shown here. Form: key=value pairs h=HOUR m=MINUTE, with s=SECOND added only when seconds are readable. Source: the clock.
h=7 m=47
